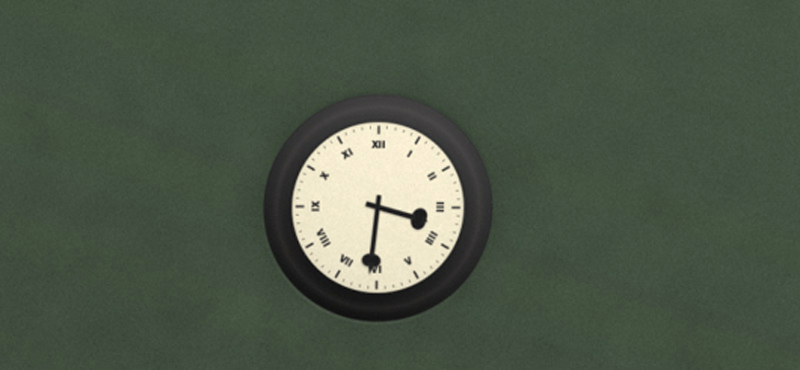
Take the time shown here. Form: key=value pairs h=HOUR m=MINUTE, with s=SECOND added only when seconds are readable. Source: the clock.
h=3 m=31
